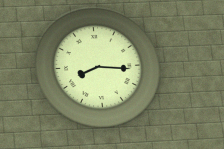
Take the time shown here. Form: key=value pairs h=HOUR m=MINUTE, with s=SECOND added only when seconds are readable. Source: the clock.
h=8 m=16
